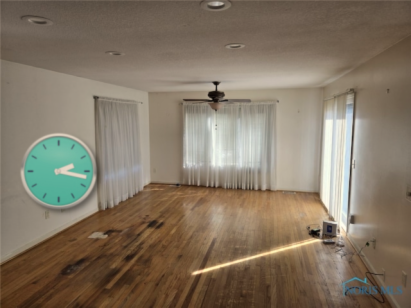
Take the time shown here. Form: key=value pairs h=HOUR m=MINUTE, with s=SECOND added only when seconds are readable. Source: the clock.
h=2 m=17
